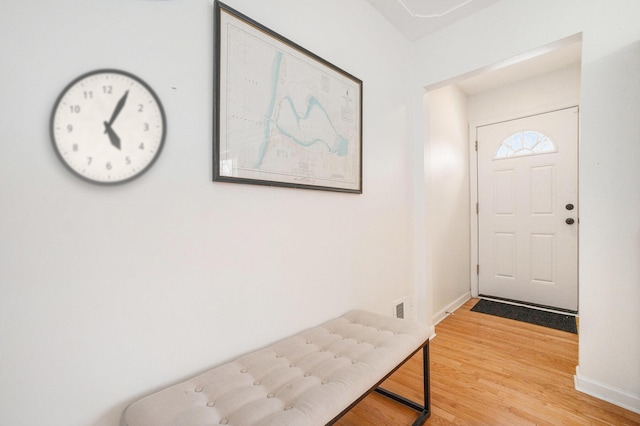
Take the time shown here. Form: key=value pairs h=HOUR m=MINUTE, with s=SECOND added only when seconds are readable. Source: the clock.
h=5 m=5
